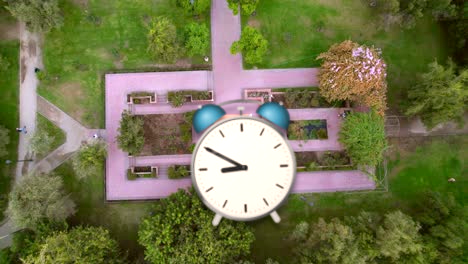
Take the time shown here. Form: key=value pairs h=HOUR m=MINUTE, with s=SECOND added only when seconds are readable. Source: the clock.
h=8 m=50
